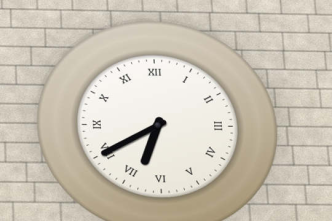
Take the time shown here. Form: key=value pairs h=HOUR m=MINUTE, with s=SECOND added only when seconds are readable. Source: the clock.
h=6 m=40
